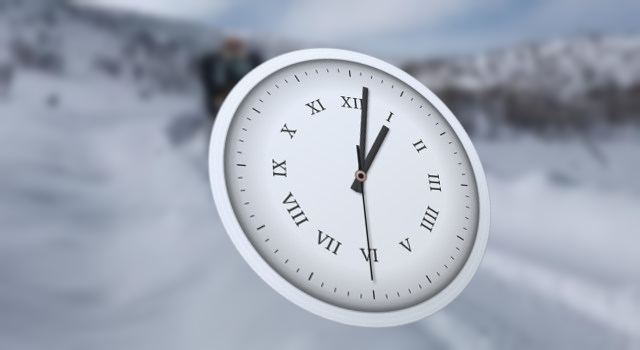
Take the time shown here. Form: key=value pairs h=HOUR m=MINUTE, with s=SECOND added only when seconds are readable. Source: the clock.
h=1 m=1 s=30
